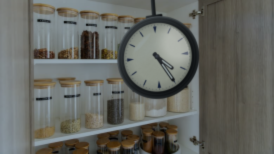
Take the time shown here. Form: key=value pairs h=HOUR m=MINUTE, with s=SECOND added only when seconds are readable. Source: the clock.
h=4 m=25
